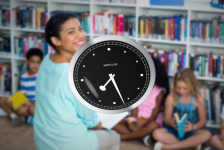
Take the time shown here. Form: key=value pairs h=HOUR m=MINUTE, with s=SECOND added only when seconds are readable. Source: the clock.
h=7 m=27
